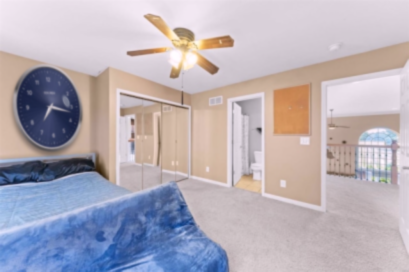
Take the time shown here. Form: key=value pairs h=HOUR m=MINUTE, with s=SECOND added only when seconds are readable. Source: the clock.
h=7 m=17
